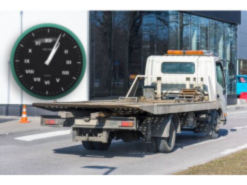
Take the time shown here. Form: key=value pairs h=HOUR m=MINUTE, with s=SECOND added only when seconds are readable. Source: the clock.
h=1 m=4
